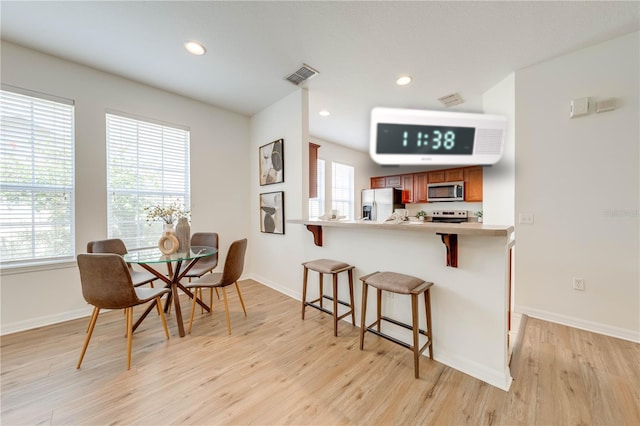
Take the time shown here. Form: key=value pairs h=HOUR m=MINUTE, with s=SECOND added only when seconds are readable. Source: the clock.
h=11 m=38
